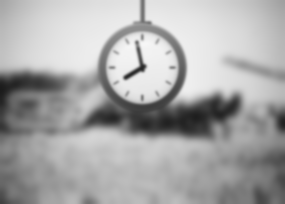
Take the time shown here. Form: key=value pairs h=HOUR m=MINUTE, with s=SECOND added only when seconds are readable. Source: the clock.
h=7 m=58
